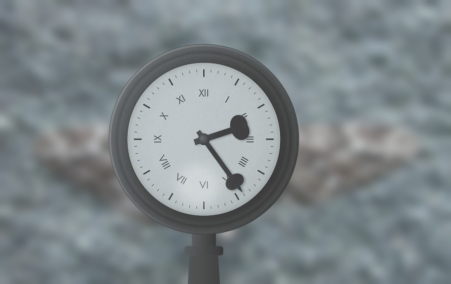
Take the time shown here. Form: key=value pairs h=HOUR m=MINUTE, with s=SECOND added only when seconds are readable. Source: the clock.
h=2 m=24
